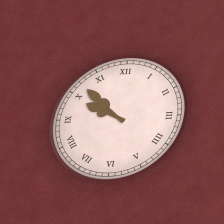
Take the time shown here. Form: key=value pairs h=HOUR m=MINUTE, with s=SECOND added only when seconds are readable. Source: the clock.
h=9 m=52
